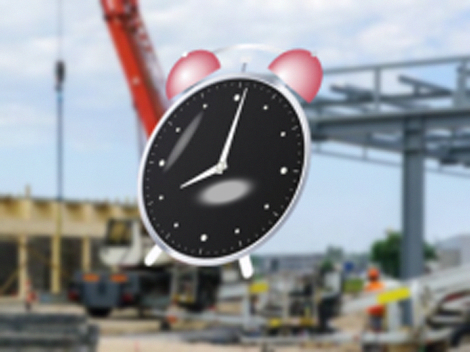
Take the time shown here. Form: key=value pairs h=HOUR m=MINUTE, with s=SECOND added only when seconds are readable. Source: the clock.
h=8 m=1
